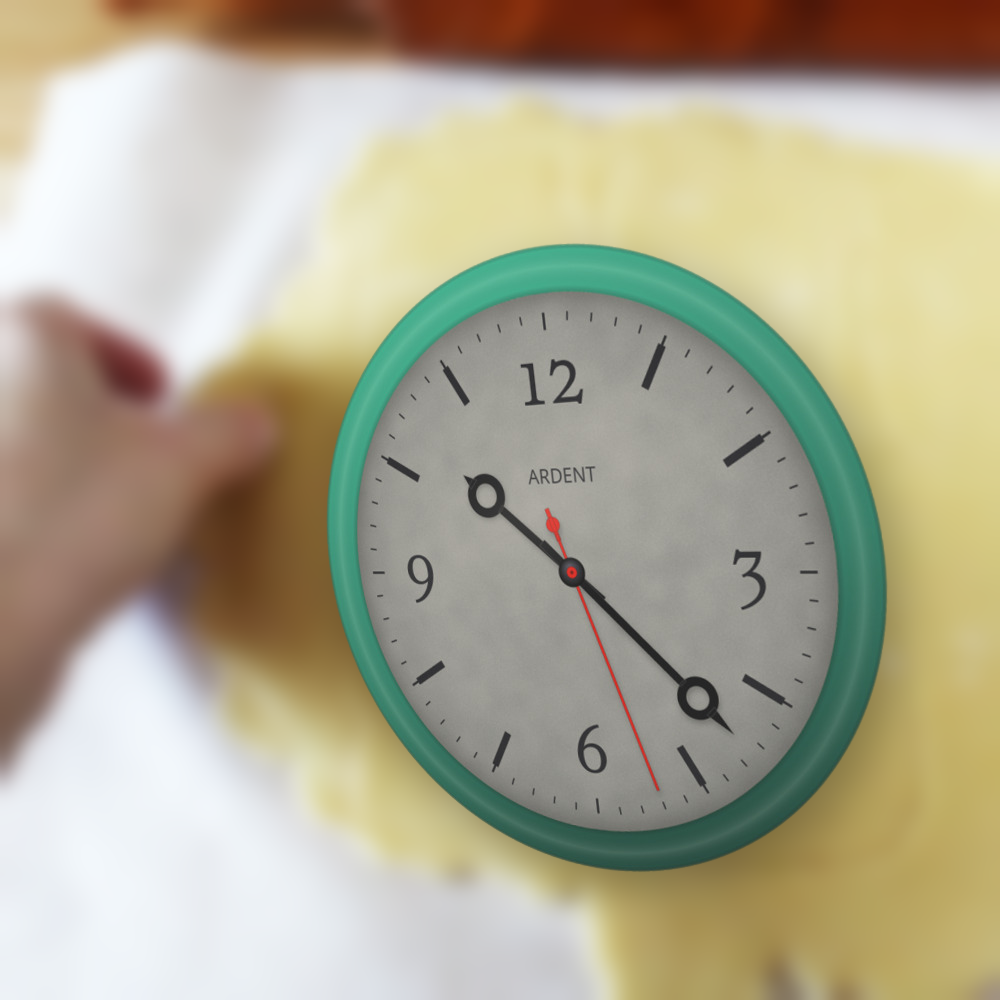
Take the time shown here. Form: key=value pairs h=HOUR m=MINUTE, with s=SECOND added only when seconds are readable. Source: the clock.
h=10 m=22 s=27
